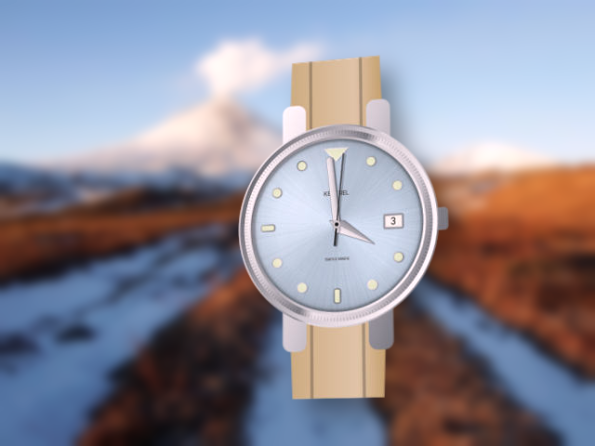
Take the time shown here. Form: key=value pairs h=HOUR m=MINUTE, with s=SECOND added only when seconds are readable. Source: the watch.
h=3 m=59 s=1
